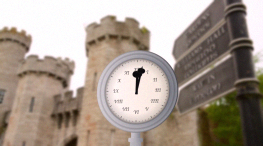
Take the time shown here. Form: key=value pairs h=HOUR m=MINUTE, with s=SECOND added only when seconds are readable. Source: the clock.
h=12 m=2
